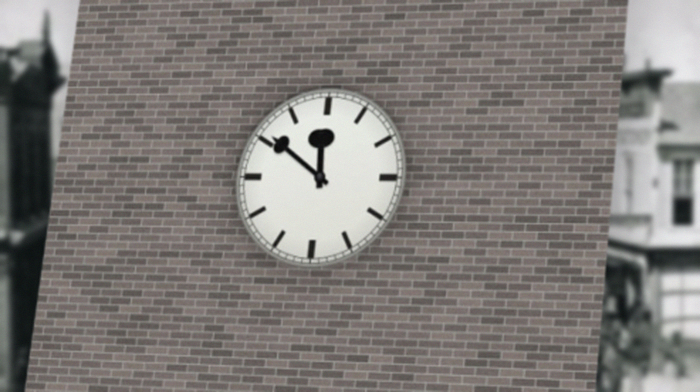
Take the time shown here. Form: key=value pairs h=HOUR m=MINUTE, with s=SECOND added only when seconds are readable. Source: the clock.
h=11 m=51
